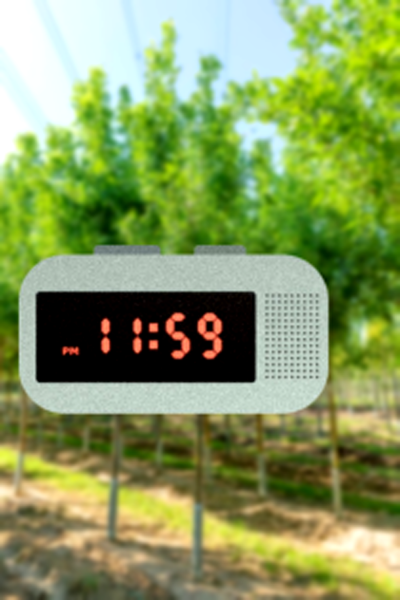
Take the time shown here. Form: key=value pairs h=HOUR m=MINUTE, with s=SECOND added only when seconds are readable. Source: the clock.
h=11 m=59
